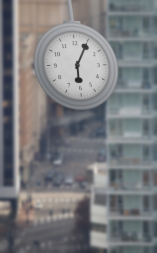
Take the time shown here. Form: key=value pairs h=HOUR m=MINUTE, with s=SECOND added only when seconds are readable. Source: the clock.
h=6 m=5
